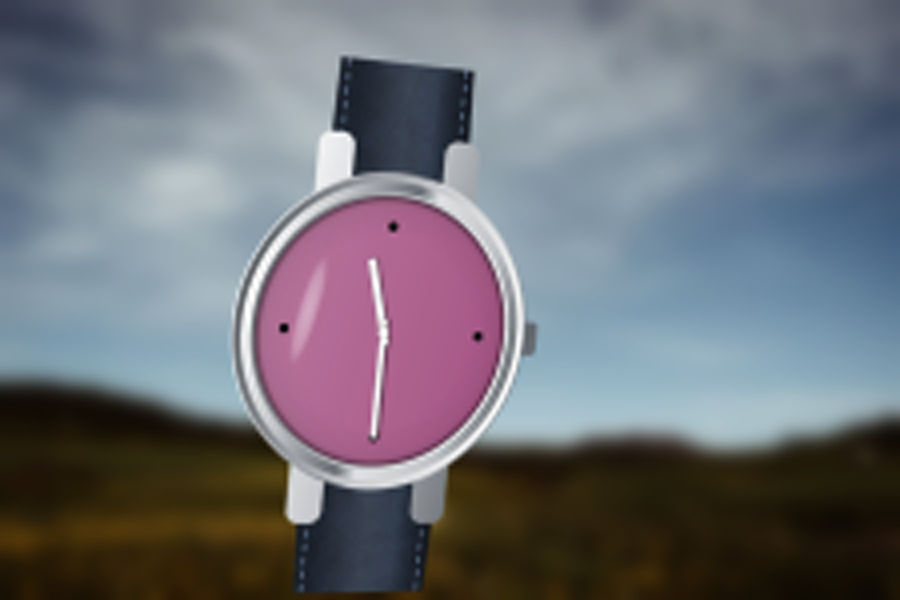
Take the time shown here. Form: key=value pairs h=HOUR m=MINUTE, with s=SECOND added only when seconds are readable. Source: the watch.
h=11 m=30
